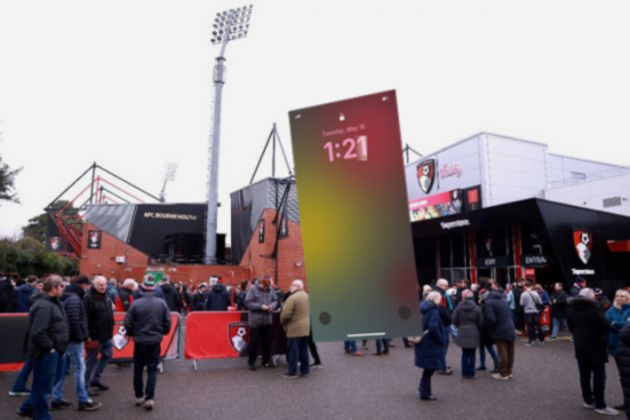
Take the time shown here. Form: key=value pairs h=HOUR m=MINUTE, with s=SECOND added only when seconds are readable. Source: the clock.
h=1 m=21
